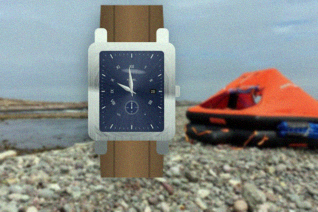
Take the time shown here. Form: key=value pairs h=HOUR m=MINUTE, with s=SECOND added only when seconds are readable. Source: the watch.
h=9 m=59
